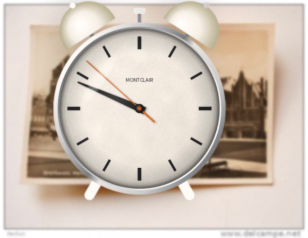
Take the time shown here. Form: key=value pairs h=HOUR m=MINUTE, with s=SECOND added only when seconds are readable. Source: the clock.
h=9 m=48 s=52
